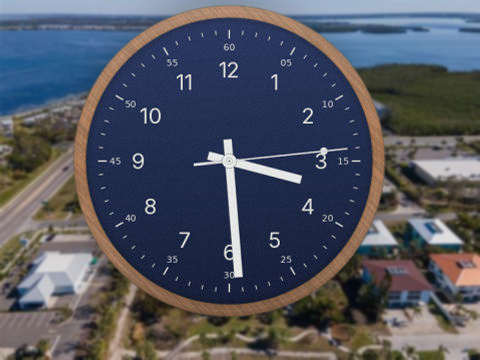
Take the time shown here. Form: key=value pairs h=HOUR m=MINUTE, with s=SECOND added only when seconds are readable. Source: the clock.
h=3 m=29 s=14
